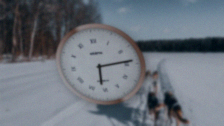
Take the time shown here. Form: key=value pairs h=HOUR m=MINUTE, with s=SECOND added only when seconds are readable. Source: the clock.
h=6 m=14
